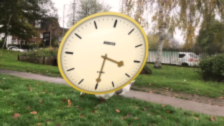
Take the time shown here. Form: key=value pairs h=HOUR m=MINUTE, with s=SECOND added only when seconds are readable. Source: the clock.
h=3 m=30
